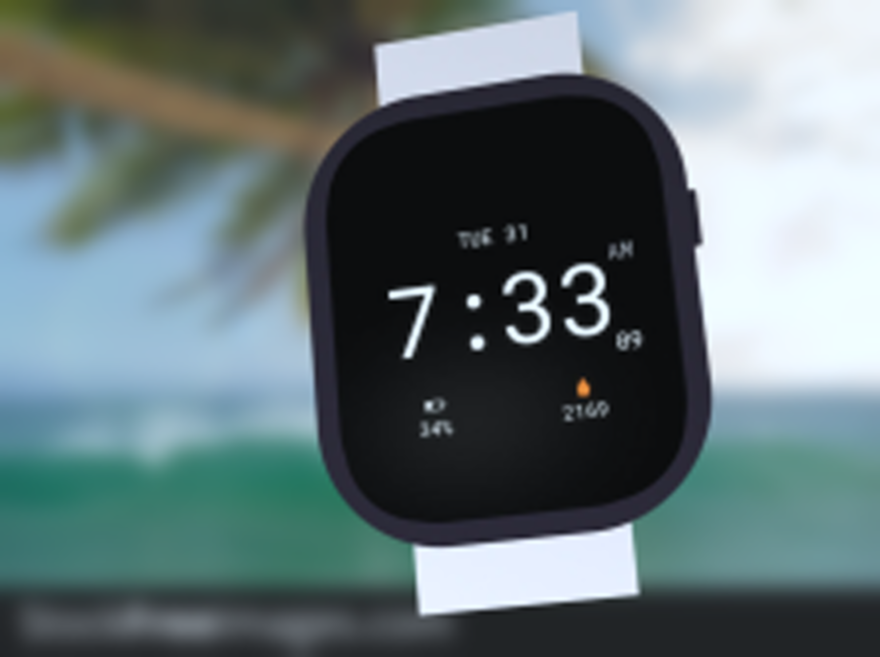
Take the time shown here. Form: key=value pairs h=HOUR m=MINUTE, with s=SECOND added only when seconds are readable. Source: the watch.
h=7 m=33
